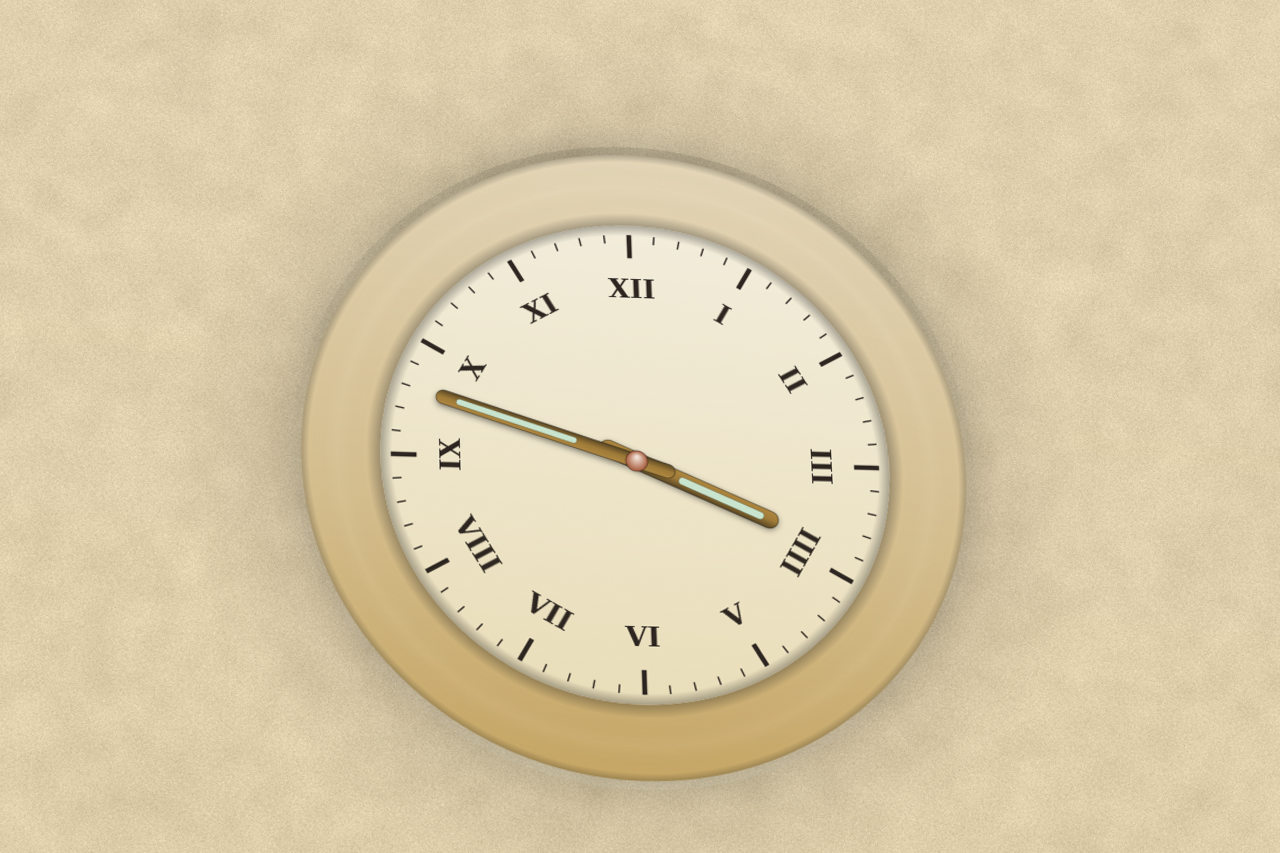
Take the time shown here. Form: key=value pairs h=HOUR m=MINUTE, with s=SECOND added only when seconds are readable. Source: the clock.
h=3 m=48
